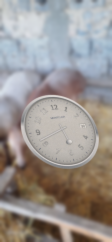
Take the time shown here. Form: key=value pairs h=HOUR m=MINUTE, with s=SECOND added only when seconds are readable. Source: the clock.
h=5 m=42
